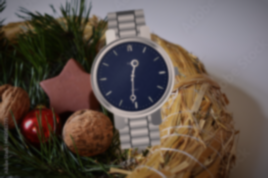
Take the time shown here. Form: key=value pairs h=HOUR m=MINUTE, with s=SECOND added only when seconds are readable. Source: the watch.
h=12 m=31
